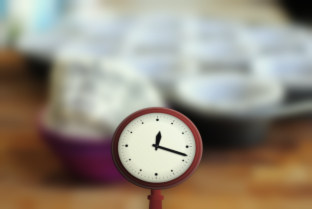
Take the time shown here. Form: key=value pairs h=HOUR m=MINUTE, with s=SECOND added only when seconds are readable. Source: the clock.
h=12 m=18
